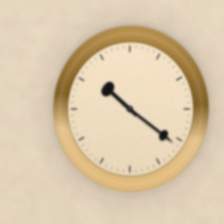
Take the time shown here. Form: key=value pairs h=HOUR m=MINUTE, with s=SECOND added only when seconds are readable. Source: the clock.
h=10 m=21
